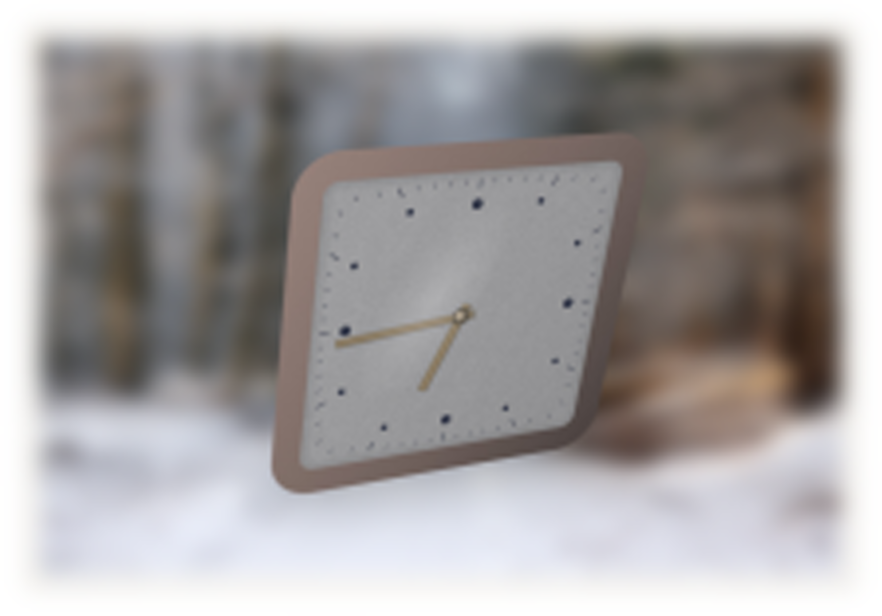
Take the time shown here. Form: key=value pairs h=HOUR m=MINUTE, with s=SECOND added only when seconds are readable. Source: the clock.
h=6 m=44
